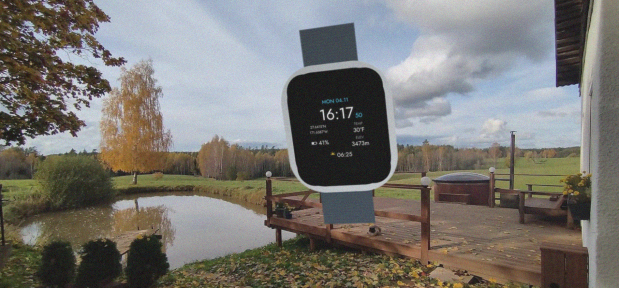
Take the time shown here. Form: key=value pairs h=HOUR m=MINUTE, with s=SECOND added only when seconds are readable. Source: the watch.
h=16 m=17
